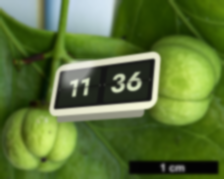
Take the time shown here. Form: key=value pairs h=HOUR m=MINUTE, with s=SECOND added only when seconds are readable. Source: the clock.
h=11 m=36
